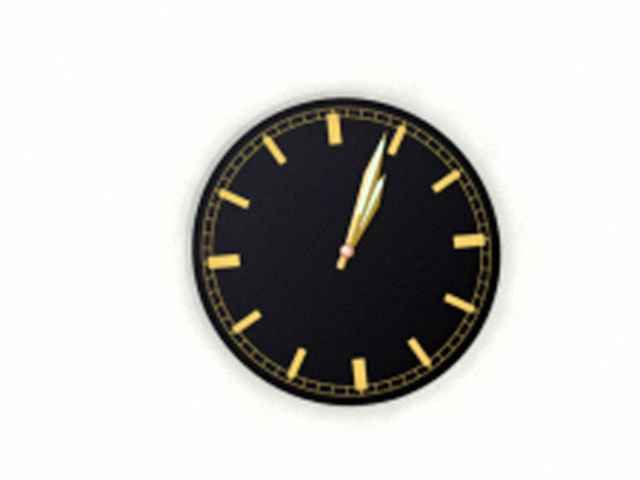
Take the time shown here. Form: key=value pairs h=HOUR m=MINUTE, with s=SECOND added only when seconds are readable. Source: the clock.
h=1 m=4
